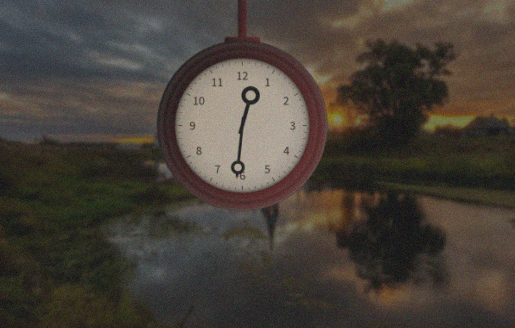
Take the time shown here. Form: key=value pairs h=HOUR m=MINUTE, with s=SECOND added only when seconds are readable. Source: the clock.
h=12 m=31
